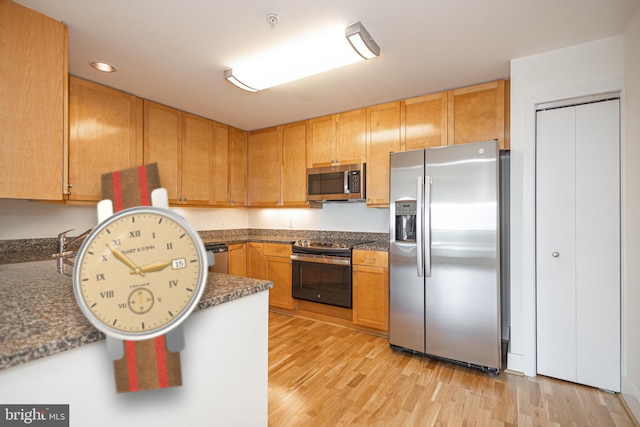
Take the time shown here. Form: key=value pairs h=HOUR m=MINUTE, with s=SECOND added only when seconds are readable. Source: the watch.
h=2 m=53
